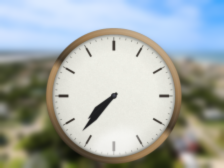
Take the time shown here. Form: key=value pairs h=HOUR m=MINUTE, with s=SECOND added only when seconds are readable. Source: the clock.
h=7 m=37
